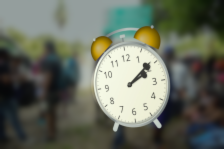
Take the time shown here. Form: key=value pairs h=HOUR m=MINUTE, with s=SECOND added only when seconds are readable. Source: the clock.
h=2 m=9
